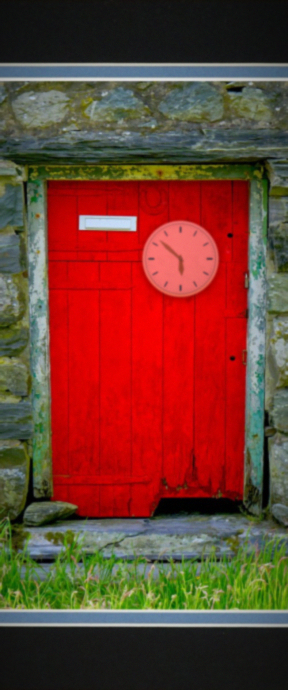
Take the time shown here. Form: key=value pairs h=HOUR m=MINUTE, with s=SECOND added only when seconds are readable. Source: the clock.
h=5 m=52
